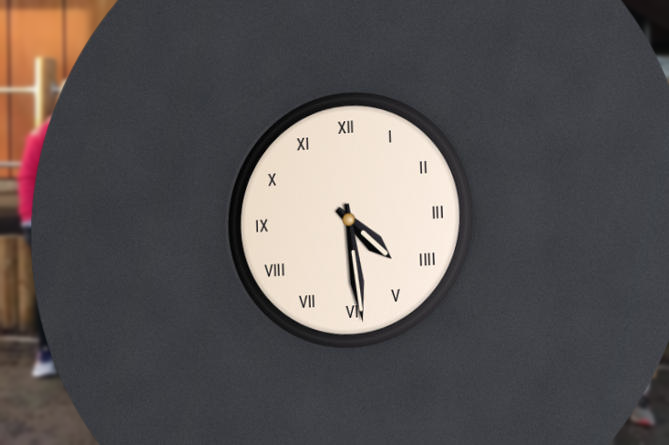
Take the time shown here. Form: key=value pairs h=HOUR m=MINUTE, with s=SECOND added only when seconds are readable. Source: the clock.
h=4 m=29
